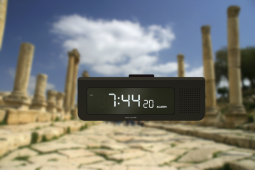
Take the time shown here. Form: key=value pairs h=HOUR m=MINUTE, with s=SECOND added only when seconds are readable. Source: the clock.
h=7 m=44 s=20
